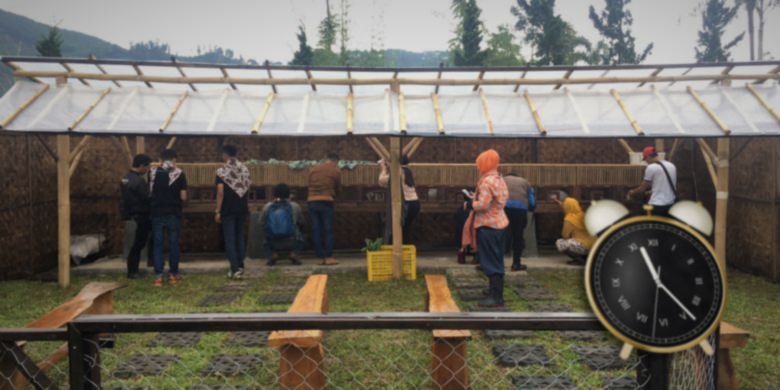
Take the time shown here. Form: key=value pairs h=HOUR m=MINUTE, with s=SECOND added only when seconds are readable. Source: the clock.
h=11 m=23 s=32
